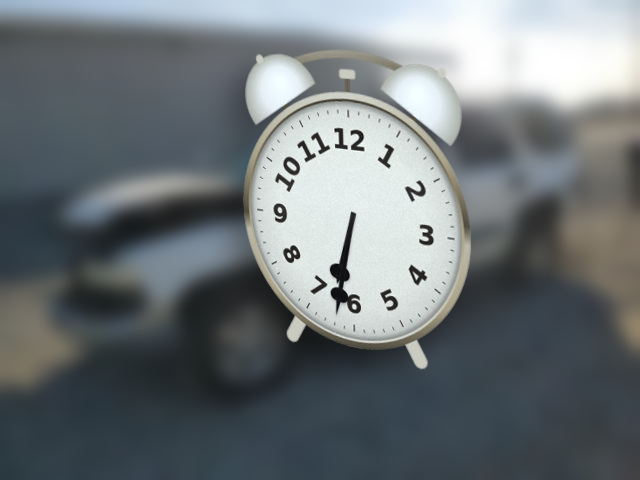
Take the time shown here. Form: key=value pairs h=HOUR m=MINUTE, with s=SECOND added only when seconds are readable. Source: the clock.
h=6 m=32
